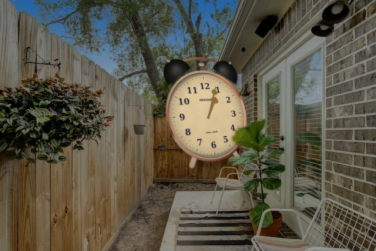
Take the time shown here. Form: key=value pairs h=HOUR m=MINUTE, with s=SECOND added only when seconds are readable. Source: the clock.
h=1 m=4
